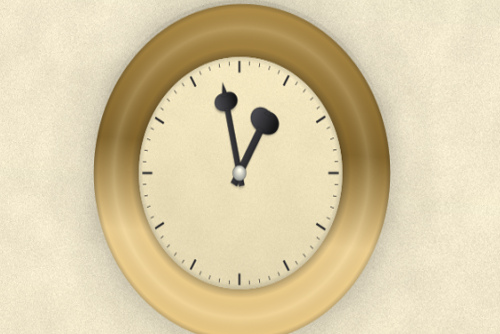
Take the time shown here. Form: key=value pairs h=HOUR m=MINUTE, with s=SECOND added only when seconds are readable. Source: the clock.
h=12 m=58
